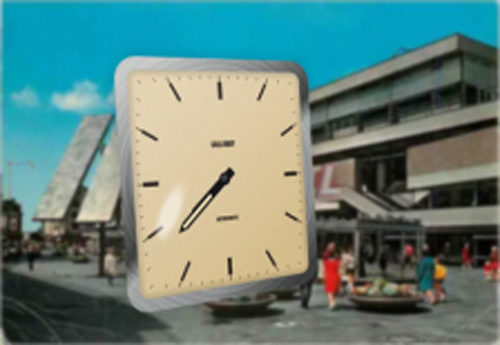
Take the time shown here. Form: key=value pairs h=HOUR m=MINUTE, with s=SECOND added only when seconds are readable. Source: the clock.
h=7 m=38
